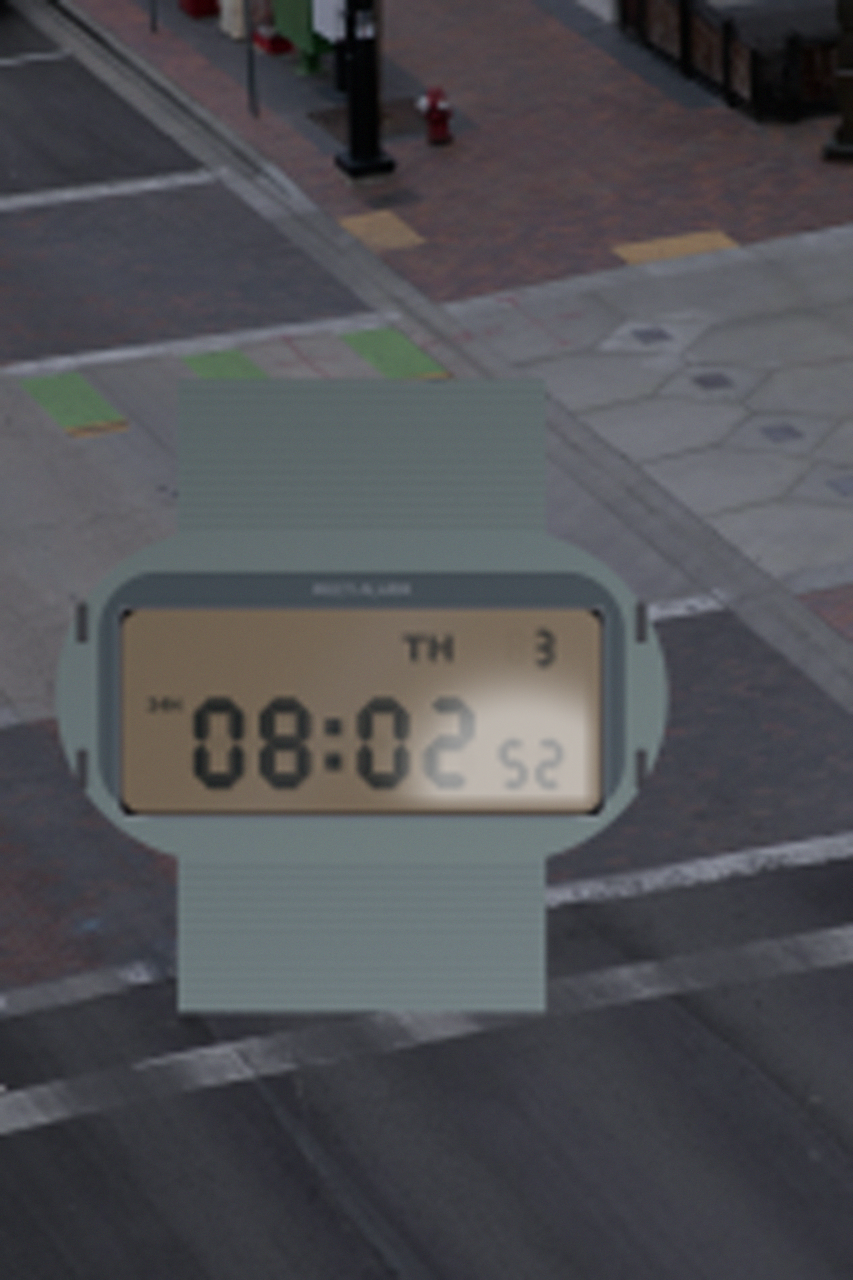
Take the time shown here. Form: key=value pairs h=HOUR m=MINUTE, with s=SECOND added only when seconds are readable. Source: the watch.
h=8 m=2 s=52
